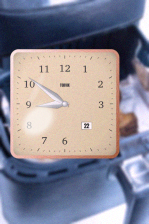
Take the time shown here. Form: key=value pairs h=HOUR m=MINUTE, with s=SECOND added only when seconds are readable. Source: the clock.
h=8 m=51
